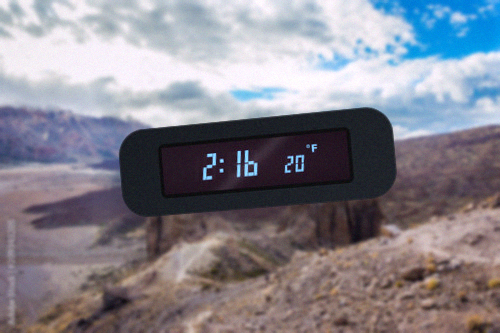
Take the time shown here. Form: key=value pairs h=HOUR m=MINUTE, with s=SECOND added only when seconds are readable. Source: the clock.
h=2 m=16
